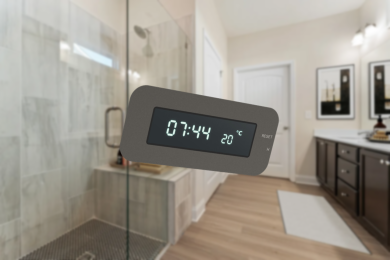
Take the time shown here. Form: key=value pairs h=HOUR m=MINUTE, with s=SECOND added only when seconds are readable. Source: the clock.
h=7 m=44
